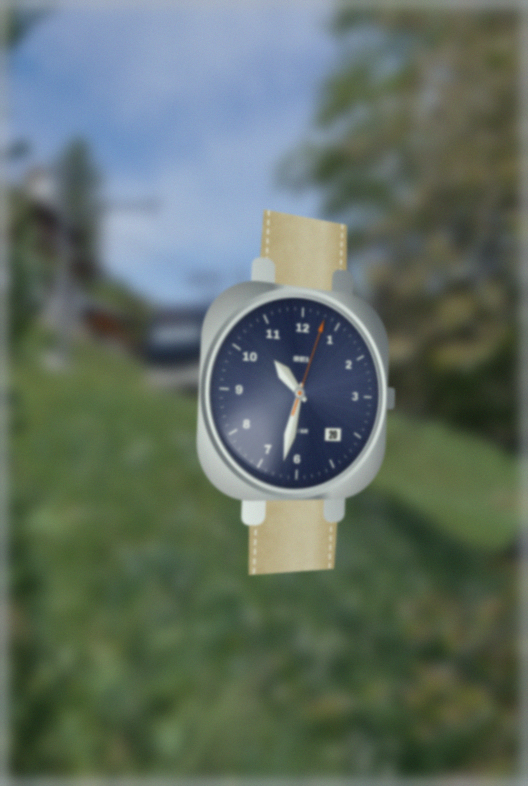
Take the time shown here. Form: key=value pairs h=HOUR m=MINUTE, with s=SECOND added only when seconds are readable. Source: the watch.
h=10 m=32 s=3
